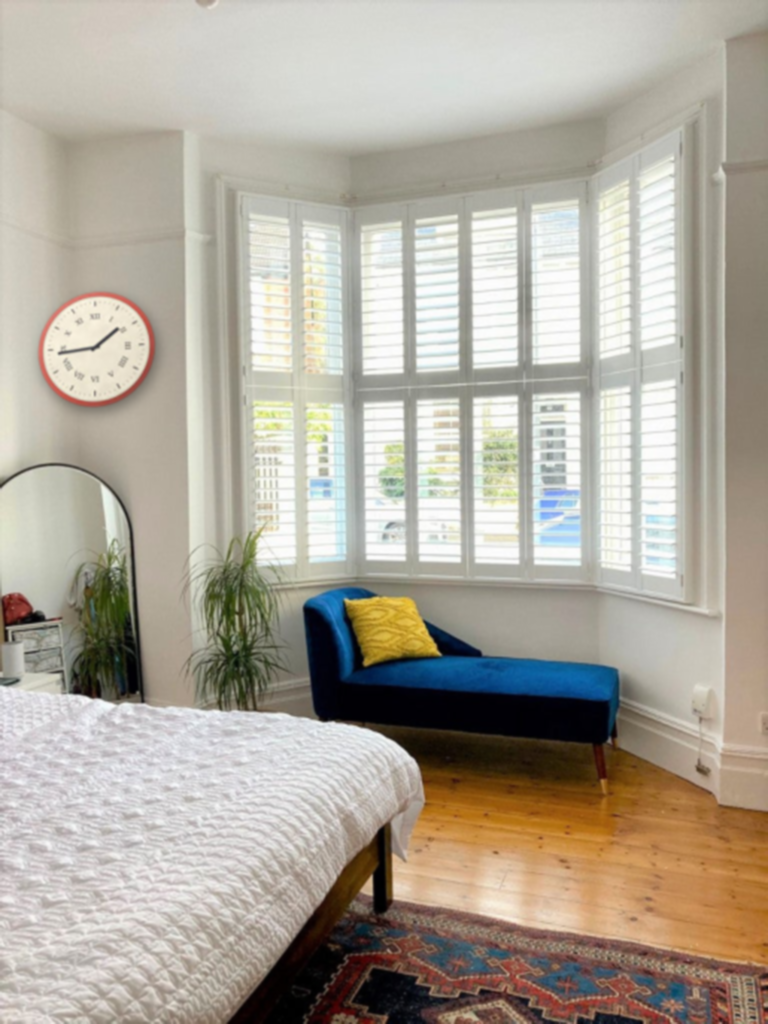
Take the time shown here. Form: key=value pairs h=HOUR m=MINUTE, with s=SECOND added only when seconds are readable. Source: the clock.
h=1 m=44
